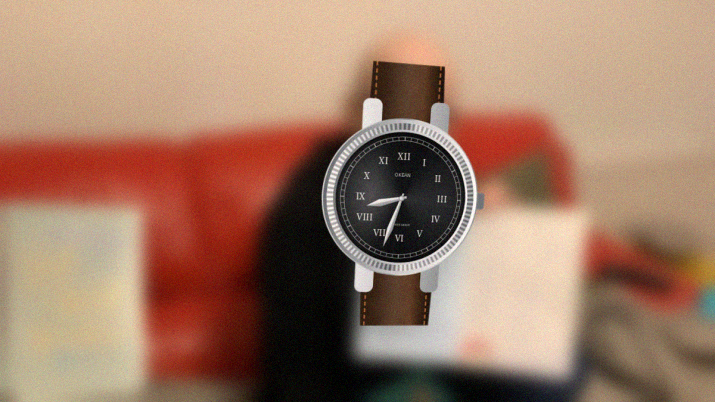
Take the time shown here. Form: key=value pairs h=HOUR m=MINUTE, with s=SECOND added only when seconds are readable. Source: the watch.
h=8 m=33
